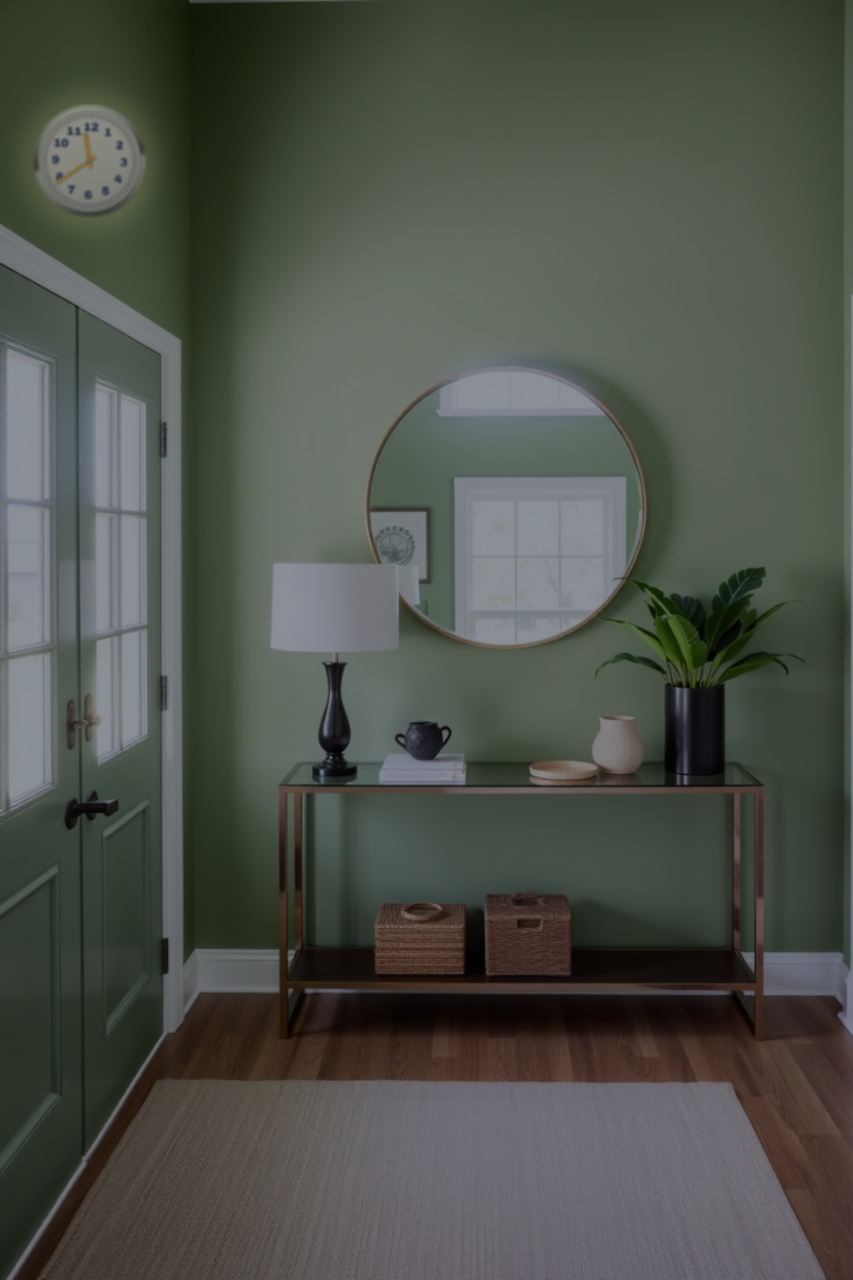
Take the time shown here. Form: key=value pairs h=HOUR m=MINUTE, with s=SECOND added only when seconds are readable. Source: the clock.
h=11 m=39
